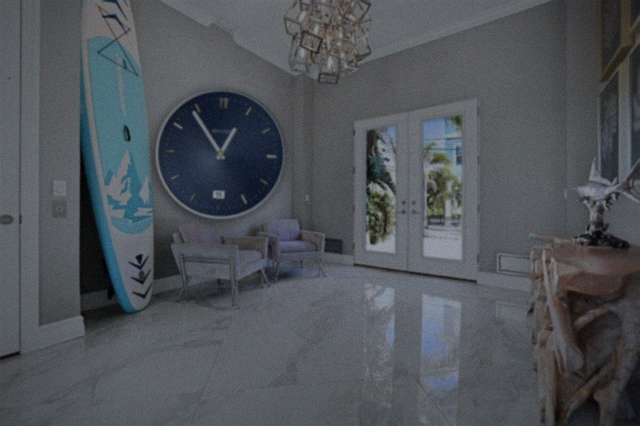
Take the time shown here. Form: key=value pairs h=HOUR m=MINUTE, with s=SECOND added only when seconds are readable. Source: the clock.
h=12 m=54
